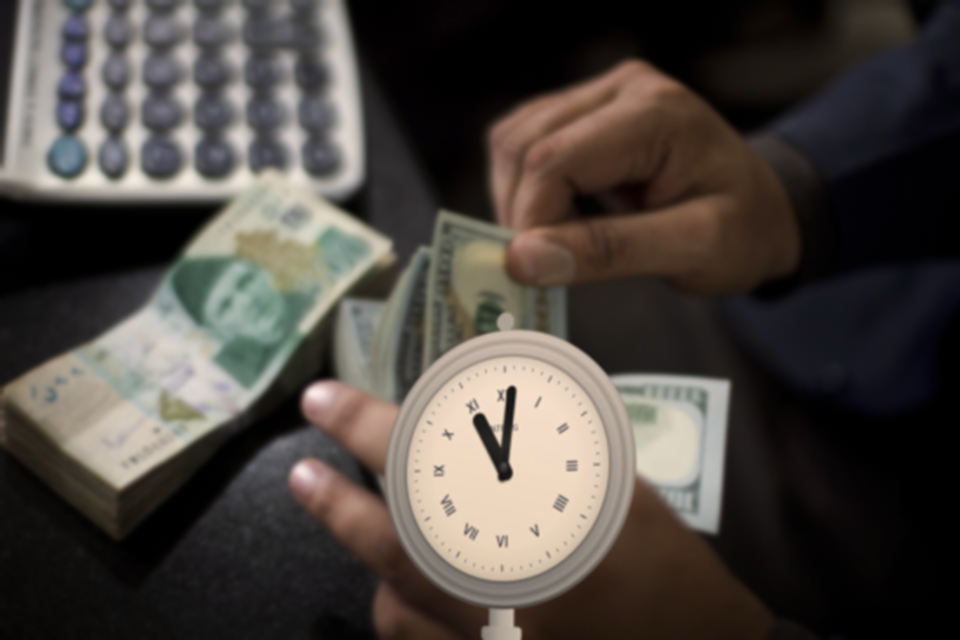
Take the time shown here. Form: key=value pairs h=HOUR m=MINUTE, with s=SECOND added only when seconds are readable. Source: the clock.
h=11 m=1
